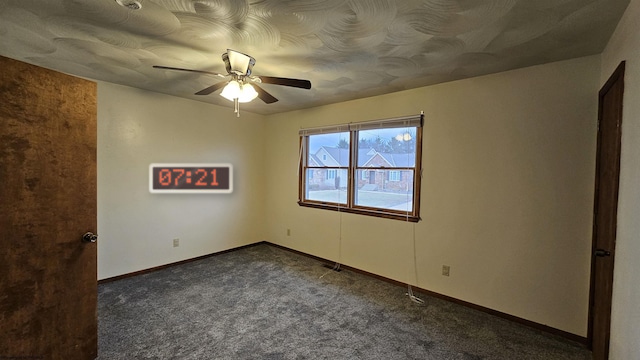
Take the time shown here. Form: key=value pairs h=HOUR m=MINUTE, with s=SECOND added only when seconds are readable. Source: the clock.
h=7 m=21
